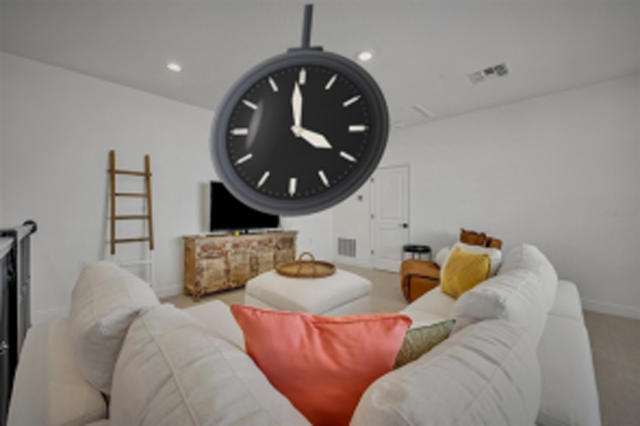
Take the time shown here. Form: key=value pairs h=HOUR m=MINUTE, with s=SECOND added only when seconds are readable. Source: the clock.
h=3 m=59
